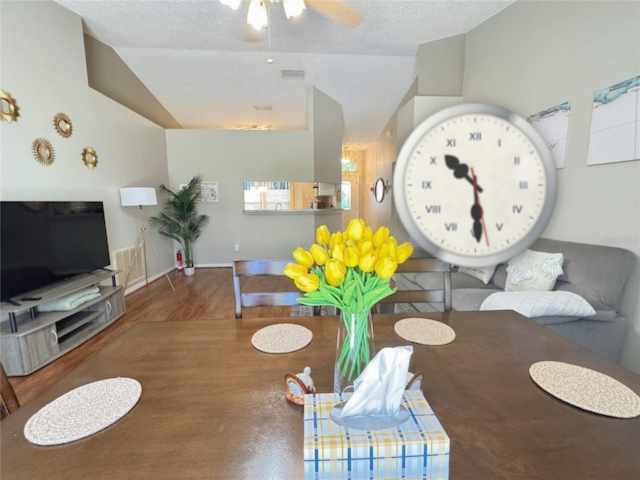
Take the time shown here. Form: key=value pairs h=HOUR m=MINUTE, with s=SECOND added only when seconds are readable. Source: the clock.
h=10 m=29 s=28
